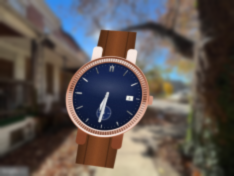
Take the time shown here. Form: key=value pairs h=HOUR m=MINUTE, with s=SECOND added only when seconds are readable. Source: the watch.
h=6 m=31
